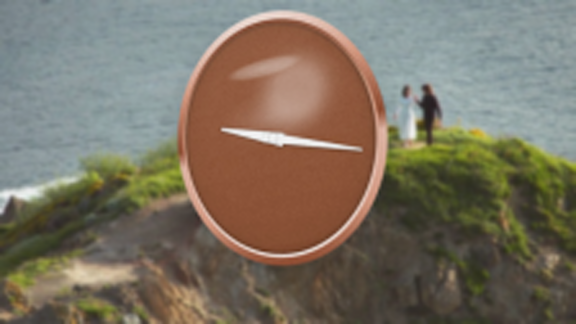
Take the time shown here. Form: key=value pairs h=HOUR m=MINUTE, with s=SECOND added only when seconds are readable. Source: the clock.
h=9 m=16
